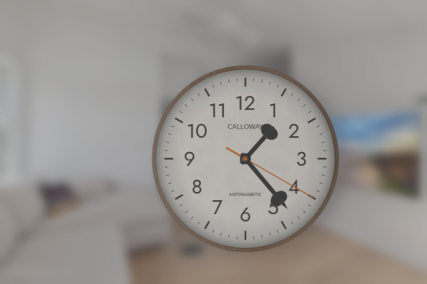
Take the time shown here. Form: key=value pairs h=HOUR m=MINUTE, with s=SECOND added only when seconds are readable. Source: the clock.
h=1 m=23 s=20
